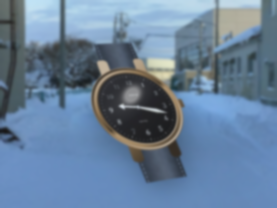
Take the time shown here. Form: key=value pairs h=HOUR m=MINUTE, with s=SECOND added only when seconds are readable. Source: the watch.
h=9 m=18
